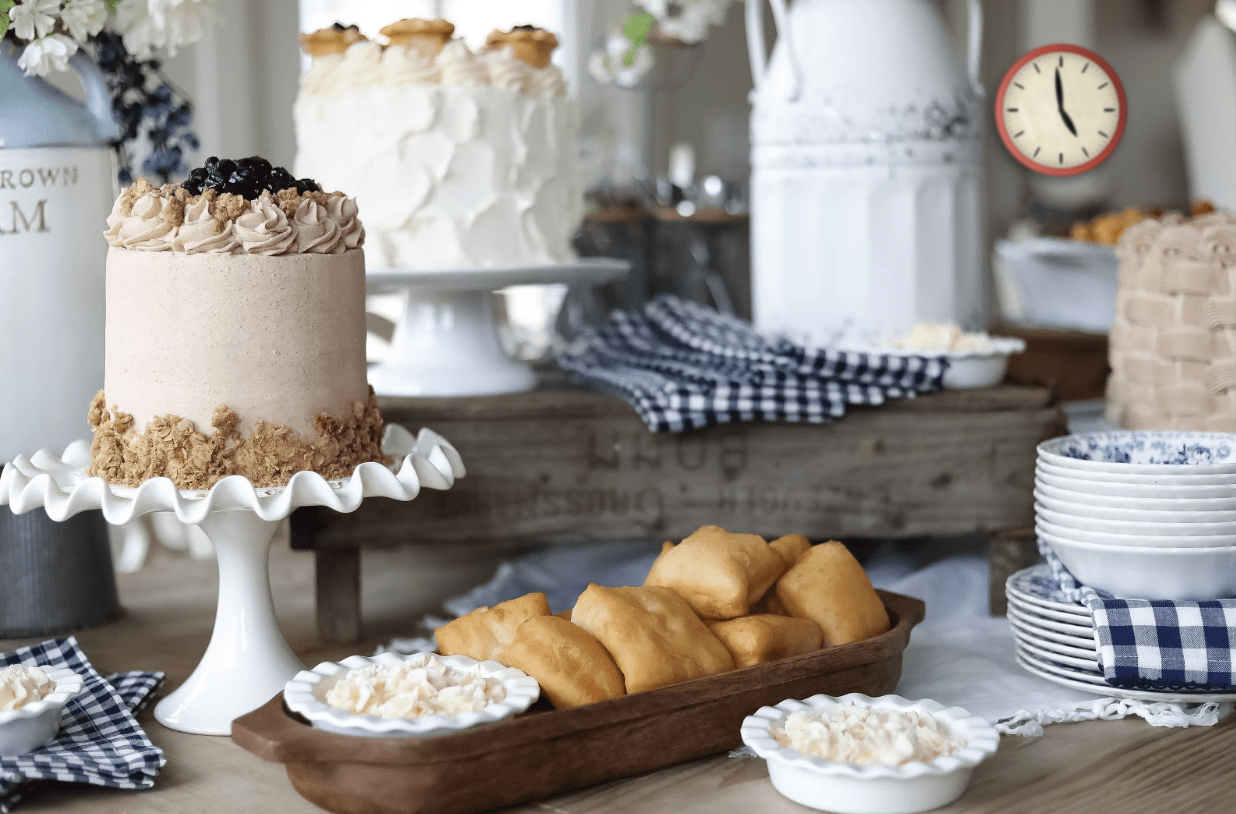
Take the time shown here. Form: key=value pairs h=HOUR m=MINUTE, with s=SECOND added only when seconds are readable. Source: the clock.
h=4 m=59
